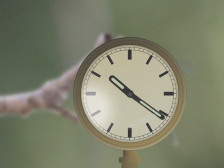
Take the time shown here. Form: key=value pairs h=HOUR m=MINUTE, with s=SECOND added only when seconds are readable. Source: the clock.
h=10 m=21
